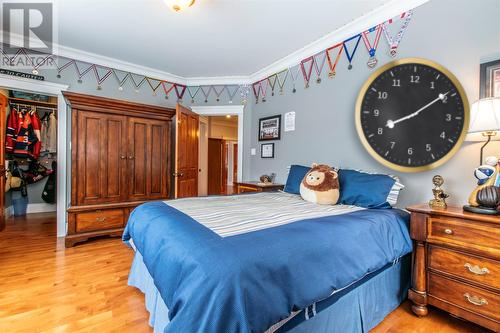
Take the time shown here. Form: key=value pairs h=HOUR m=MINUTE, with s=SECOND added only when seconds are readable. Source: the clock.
h=8 m=9
